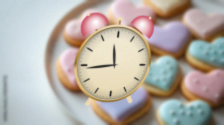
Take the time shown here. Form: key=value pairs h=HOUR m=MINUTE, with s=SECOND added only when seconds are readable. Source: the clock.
h=11 m=44
